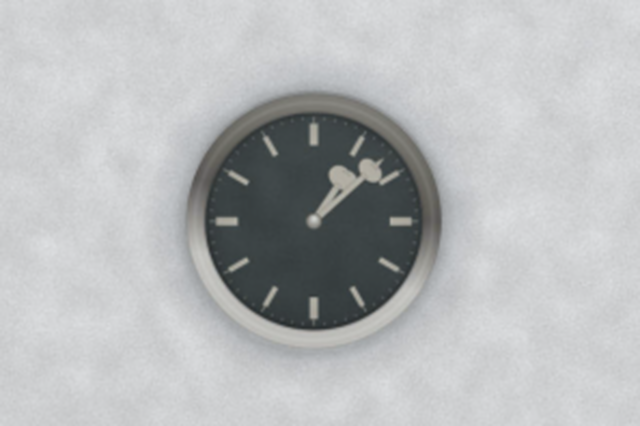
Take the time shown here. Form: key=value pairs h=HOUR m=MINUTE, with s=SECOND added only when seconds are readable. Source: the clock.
h=1 m=8
